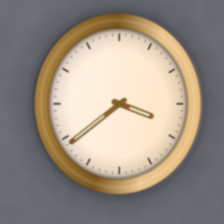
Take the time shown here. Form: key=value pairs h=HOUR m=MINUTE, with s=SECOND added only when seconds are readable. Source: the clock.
h=3 m=39
